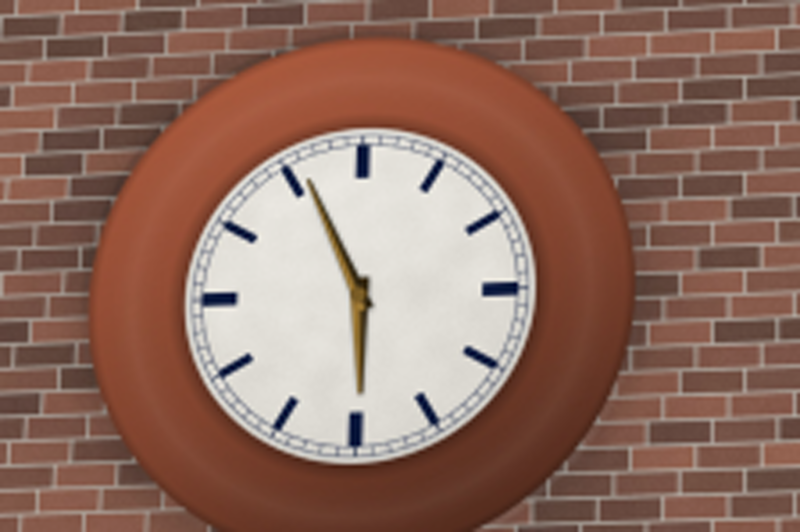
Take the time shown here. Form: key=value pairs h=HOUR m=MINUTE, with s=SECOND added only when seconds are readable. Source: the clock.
h=5 m=56
